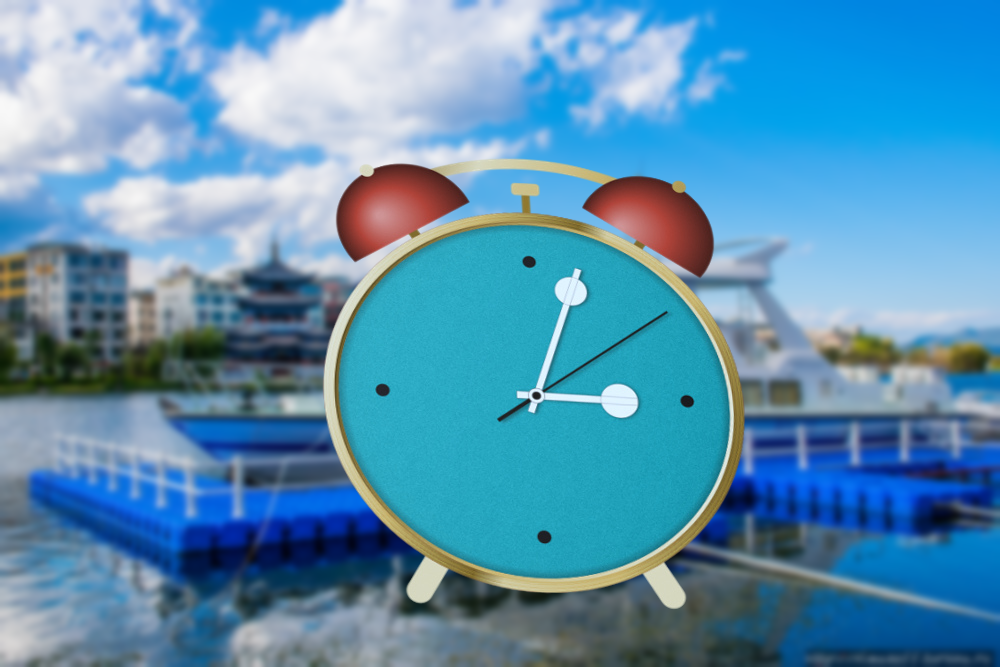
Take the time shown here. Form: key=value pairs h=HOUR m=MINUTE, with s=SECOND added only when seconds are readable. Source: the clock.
h=3 m=3 s=9
